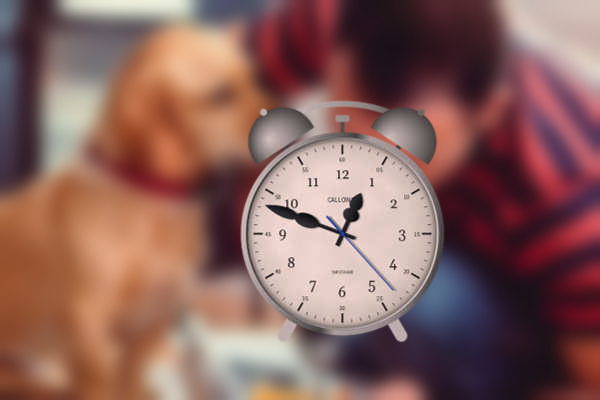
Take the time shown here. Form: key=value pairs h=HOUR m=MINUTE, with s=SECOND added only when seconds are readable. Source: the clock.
h=12 m=48 s=23
